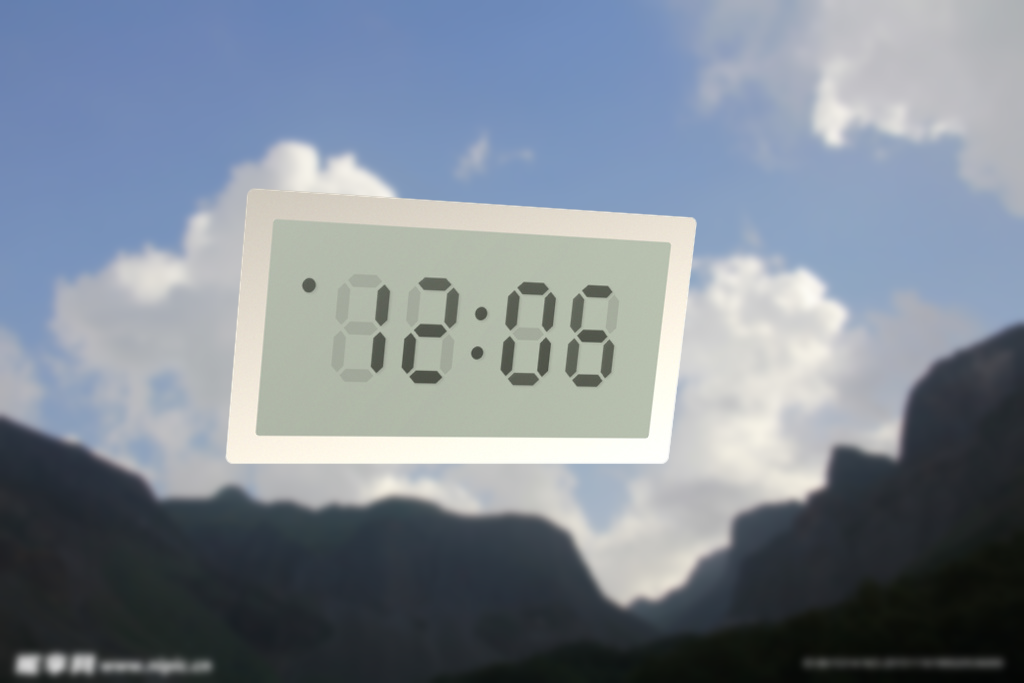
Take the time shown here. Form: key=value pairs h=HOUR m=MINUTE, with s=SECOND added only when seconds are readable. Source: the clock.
h=12 m=6
